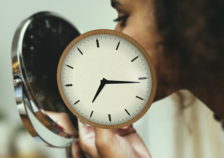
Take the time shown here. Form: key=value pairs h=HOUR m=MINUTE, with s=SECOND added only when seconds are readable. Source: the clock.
h=7 m=16
